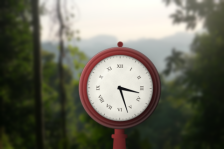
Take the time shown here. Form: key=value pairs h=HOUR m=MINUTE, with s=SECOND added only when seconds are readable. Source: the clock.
h=3 m=27
